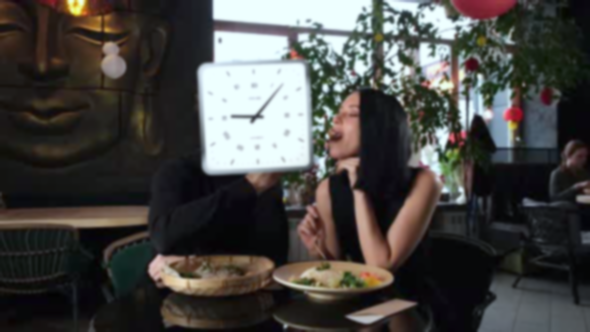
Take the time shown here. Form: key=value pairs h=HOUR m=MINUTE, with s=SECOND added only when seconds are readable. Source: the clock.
h=9 m=7
